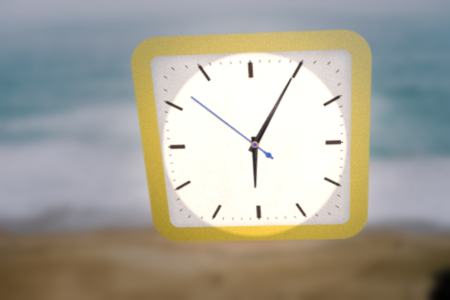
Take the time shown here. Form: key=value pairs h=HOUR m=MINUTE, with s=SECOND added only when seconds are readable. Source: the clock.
h=6 m=4 s=52
